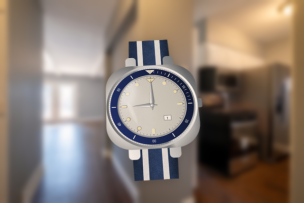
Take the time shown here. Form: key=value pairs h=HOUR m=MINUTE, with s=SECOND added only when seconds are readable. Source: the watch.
h=9 m=0
